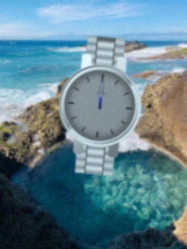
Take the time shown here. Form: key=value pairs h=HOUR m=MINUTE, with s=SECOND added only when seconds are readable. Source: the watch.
h=12 m=0
